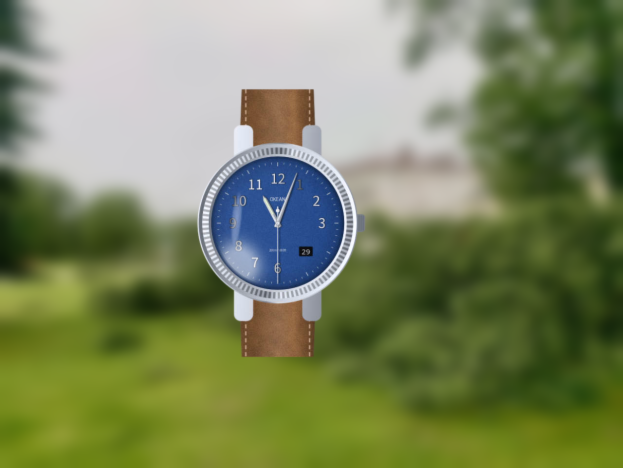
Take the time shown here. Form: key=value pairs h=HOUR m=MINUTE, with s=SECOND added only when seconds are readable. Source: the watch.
h=11 m=3 s=30
